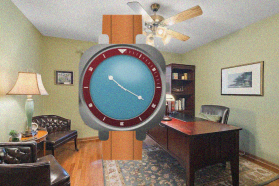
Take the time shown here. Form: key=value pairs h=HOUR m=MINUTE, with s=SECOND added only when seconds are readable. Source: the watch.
h=10 m=20
